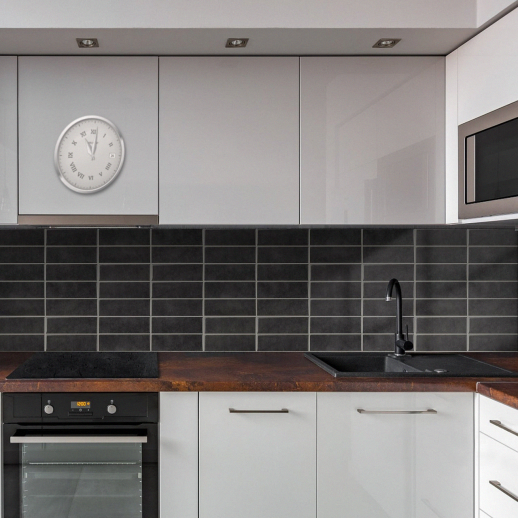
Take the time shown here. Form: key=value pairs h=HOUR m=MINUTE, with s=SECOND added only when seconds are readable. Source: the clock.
h=11 m=1
